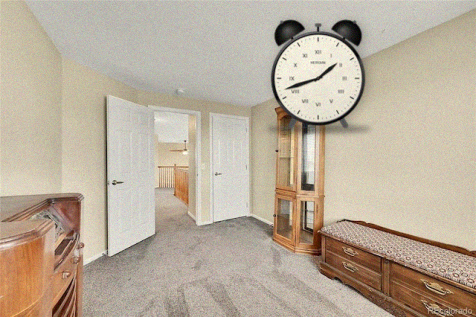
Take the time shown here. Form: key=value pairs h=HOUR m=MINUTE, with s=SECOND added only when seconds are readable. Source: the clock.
h=1 m=42
